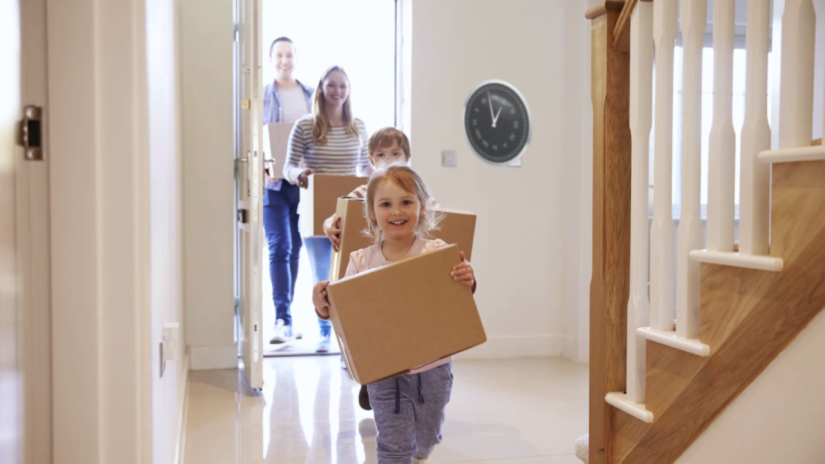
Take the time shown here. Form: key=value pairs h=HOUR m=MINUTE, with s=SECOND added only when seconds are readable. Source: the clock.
h=12 m=58
